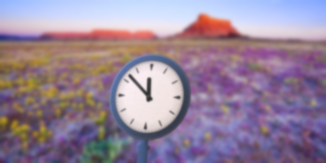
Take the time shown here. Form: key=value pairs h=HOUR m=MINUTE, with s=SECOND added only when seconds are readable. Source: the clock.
h=11 m=52
